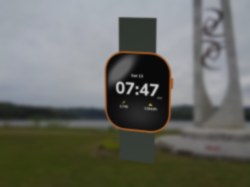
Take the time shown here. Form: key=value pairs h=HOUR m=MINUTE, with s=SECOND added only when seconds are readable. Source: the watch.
h=7 m=47
